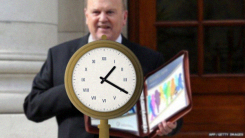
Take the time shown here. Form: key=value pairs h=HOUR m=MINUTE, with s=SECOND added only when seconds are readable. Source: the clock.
h=1 m=20
